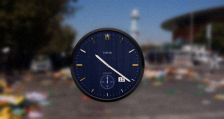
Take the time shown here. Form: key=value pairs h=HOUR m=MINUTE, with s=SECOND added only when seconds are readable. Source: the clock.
h=10 m=21
